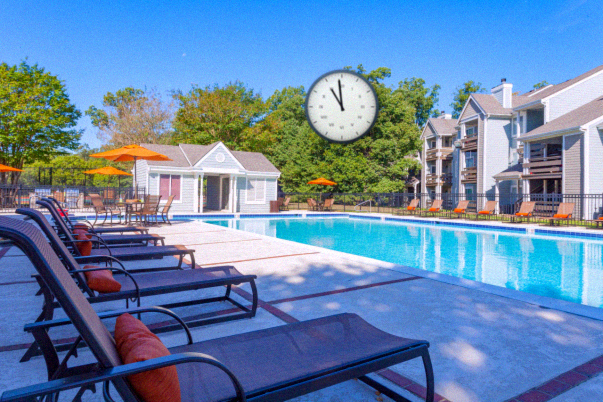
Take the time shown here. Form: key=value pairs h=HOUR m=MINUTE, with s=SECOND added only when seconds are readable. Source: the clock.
h=10 m=59
